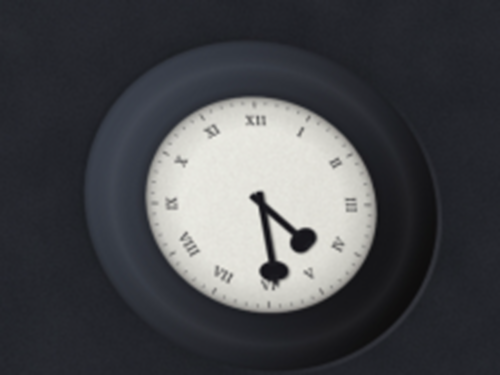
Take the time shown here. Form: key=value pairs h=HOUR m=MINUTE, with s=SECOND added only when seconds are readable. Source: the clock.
h=4 m=29
